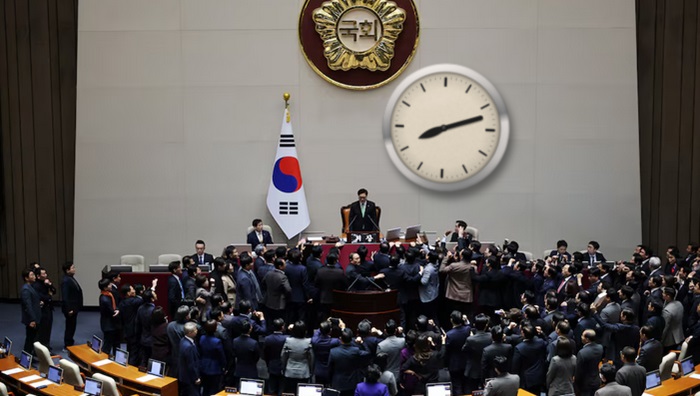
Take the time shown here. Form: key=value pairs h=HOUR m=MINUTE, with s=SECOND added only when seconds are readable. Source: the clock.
h=8 m=12
